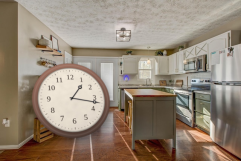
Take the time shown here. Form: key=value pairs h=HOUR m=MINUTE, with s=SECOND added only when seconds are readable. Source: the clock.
h=1 m=17
